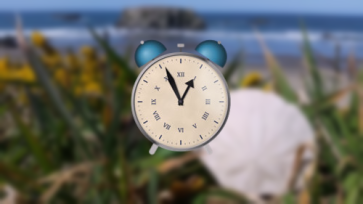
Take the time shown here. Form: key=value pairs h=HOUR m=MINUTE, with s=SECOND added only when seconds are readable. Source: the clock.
h=12 m=56
